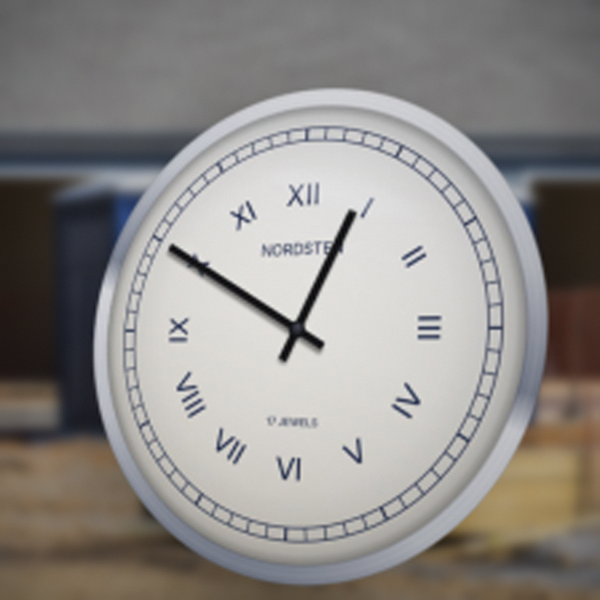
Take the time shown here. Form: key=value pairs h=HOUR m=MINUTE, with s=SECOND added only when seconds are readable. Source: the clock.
h=12 m=50
